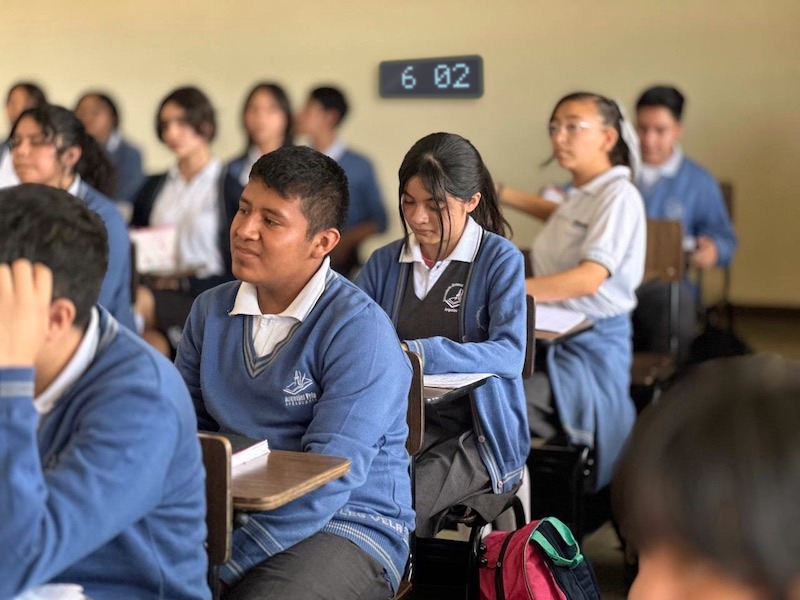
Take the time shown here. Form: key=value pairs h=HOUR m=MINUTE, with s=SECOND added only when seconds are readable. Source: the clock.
h=6 m=2
